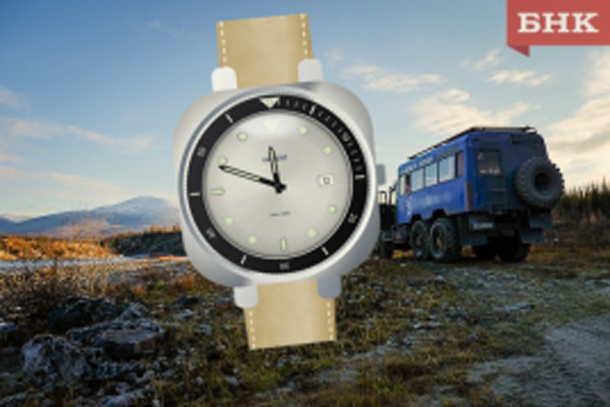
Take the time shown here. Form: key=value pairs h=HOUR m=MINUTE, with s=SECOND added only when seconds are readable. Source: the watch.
h=11 m=49
